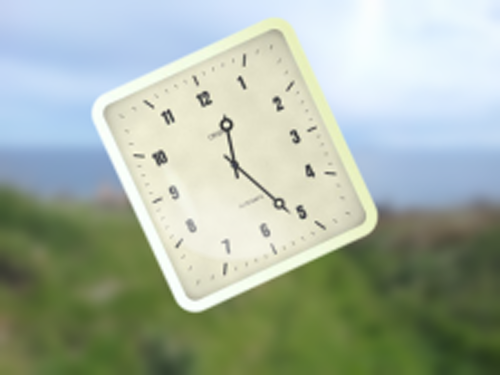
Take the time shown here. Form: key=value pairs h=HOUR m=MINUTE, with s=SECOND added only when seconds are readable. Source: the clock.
h=12 m=26
